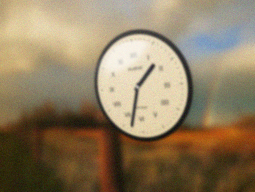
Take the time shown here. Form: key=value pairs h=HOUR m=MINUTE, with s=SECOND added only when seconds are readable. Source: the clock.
h=1 m=33
